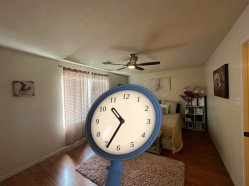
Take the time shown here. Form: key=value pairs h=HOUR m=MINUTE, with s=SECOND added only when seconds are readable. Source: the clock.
h=10 m=34
